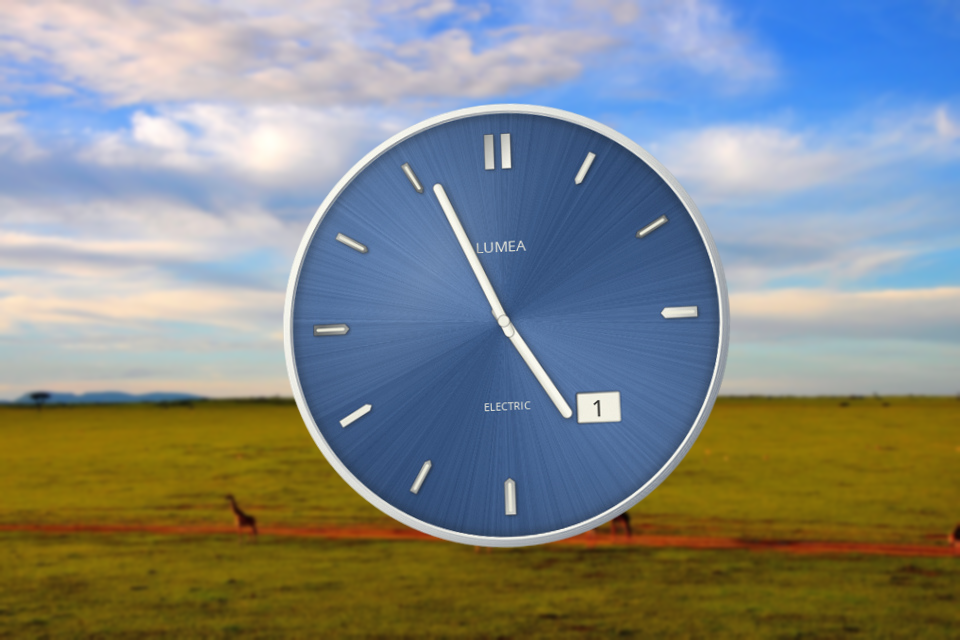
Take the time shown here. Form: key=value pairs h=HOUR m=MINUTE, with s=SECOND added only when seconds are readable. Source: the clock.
h=4 m=56
